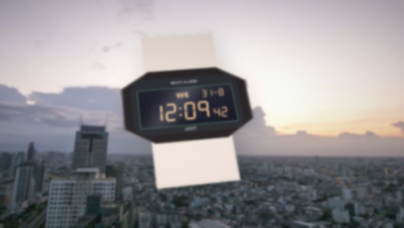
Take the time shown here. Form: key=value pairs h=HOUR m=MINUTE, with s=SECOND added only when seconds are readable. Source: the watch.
h=12 m=9
